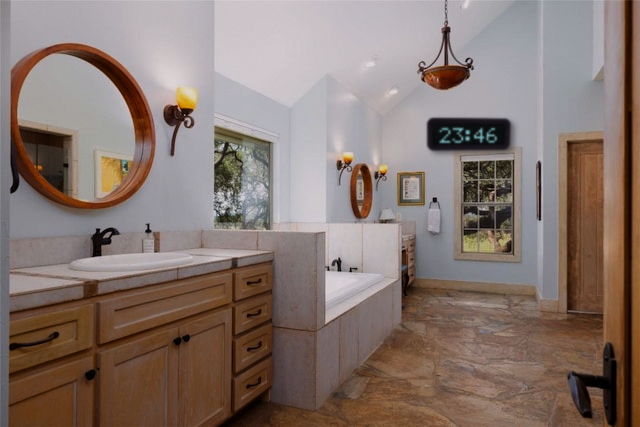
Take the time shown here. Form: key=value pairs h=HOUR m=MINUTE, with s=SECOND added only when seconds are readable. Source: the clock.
h=23 m=46
